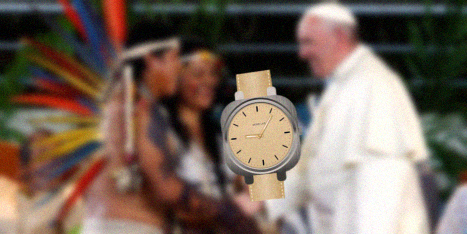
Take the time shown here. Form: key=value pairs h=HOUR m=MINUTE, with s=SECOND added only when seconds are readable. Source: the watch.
h=9 m=6
